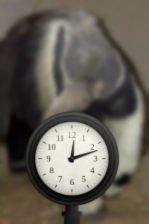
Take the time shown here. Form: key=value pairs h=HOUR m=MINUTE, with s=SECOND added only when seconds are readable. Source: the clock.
h=12 m=12
